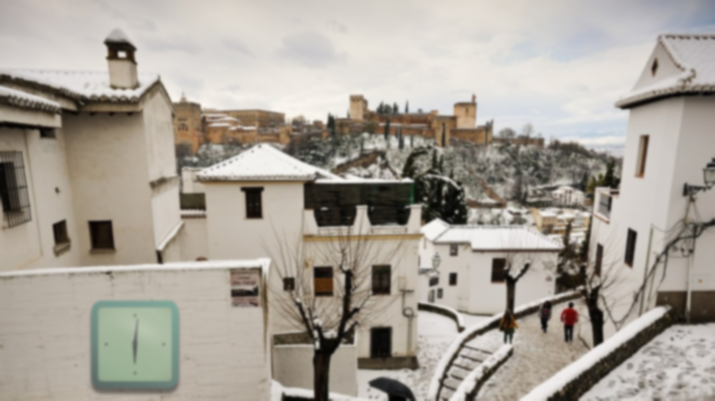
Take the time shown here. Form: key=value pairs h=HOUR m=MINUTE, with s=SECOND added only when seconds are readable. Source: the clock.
h=6 m=1
